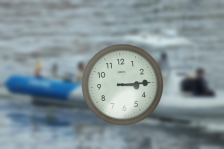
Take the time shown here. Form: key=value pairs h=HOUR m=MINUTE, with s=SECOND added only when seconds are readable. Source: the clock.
h=3 m=15
